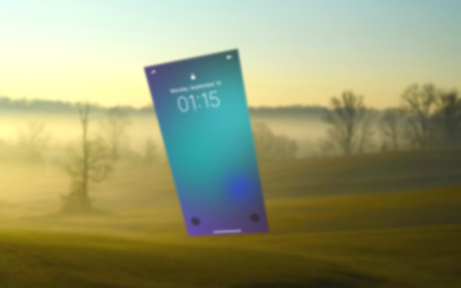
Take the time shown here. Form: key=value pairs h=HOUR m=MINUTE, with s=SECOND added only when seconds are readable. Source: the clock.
h=1 m=15
